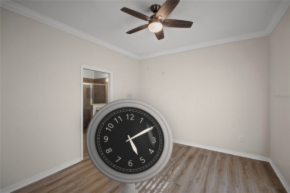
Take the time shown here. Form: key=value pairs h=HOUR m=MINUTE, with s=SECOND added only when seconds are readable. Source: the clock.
h=5 m=10
